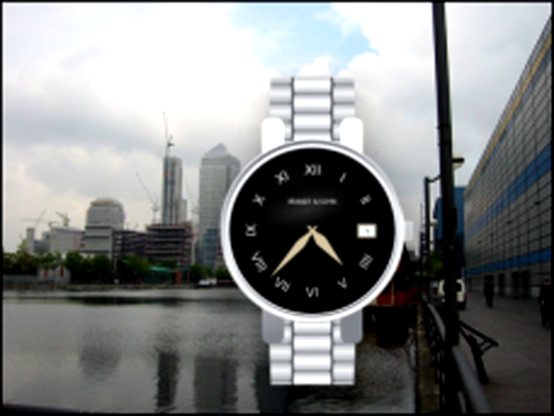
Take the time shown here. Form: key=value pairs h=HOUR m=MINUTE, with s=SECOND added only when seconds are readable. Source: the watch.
h=4 m=37
